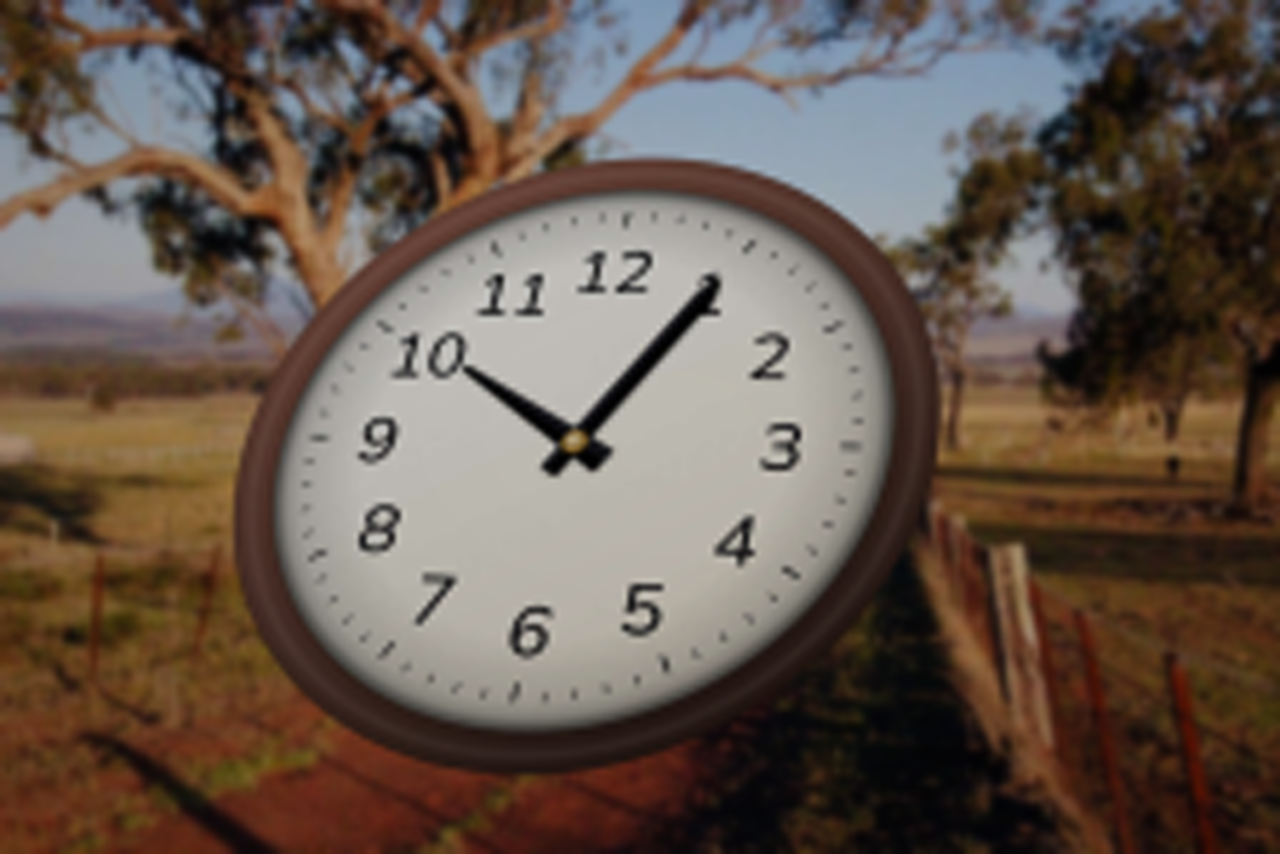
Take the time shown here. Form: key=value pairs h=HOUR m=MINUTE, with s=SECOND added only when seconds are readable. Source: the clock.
h=10 m=5
